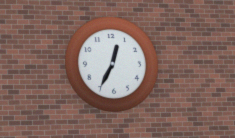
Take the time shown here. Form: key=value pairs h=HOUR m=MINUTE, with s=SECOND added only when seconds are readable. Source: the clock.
h=12 m=35
